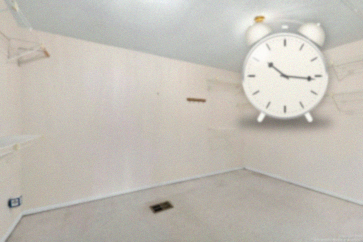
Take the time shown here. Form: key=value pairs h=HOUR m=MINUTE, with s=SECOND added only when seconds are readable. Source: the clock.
h=10 m=16
